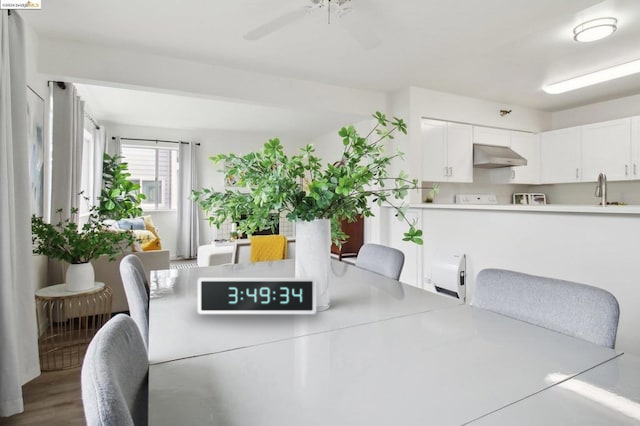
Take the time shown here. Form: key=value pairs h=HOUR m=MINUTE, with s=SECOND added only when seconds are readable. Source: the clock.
h=3 m=49 s=34
